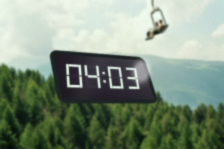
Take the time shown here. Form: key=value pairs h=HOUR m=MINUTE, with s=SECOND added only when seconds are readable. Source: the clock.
h=4 m=3
